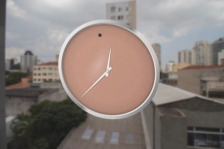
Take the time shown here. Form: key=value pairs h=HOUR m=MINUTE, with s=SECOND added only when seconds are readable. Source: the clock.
h=12 m=39
